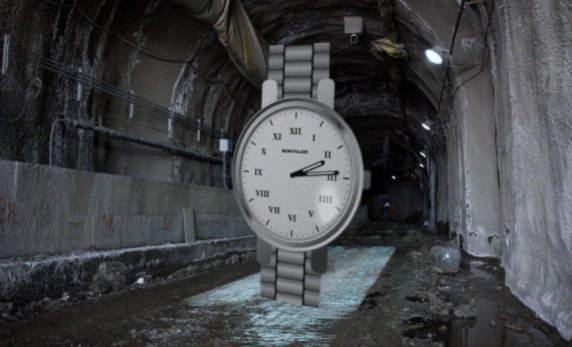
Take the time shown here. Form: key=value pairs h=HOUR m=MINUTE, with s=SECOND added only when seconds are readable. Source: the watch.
h=2 m=14
